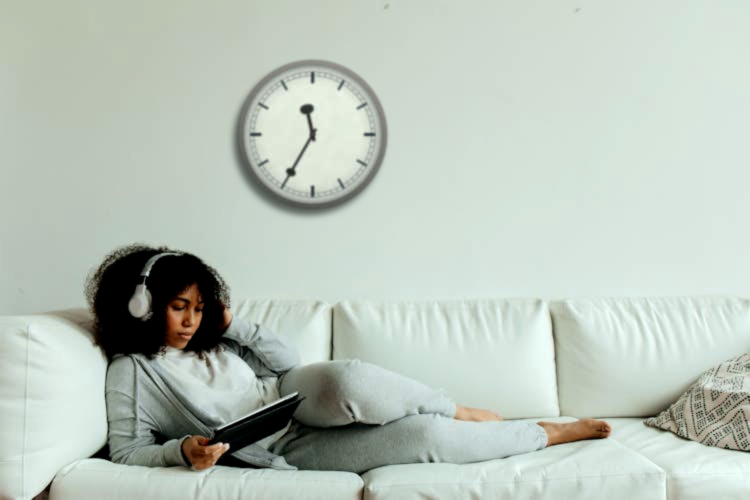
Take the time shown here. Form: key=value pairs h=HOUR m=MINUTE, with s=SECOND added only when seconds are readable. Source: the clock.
h=11 m=35
